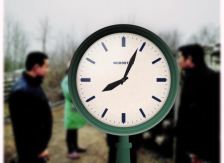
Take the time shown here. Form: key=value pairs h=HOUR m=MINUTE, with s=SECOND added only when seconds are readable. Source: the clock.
h=8 m=4
